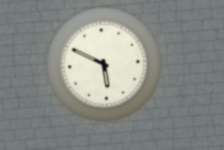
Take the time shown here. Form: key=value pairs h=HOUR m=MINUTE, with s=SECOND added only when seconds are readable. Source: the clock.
h=5 m=50
